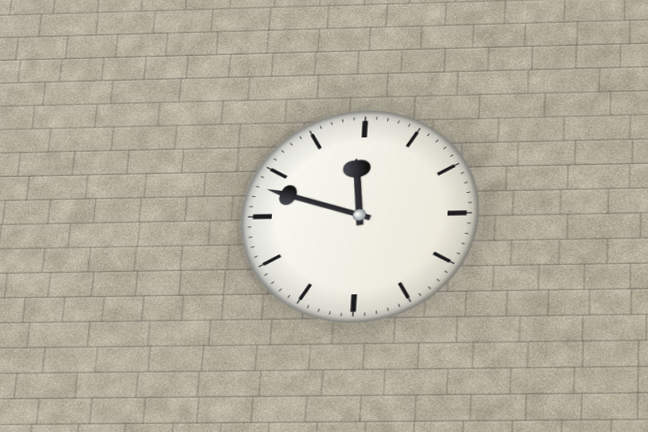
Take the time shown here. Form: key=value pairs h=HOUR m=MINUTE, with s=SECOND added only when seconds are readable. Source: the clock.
h=11 m=48
